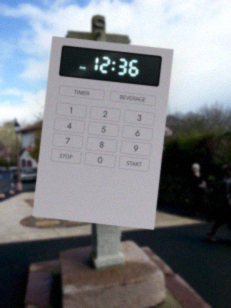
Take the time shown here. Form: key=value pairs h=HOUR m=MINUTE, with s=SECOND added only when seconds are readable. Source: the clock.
h=12 m=36
